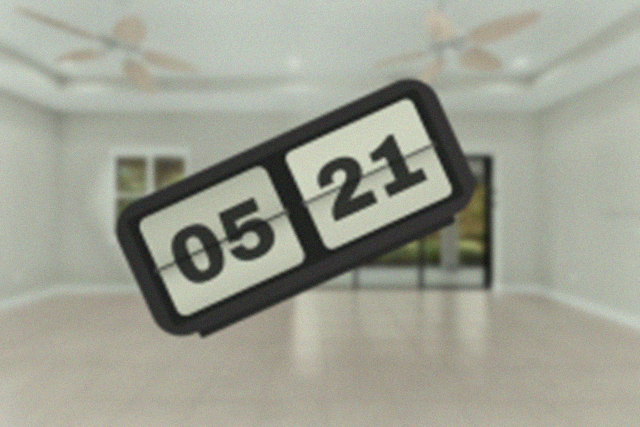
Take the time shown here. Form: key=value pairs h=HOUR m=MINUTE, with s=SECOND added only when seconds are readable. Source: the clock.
h=5 m=21
